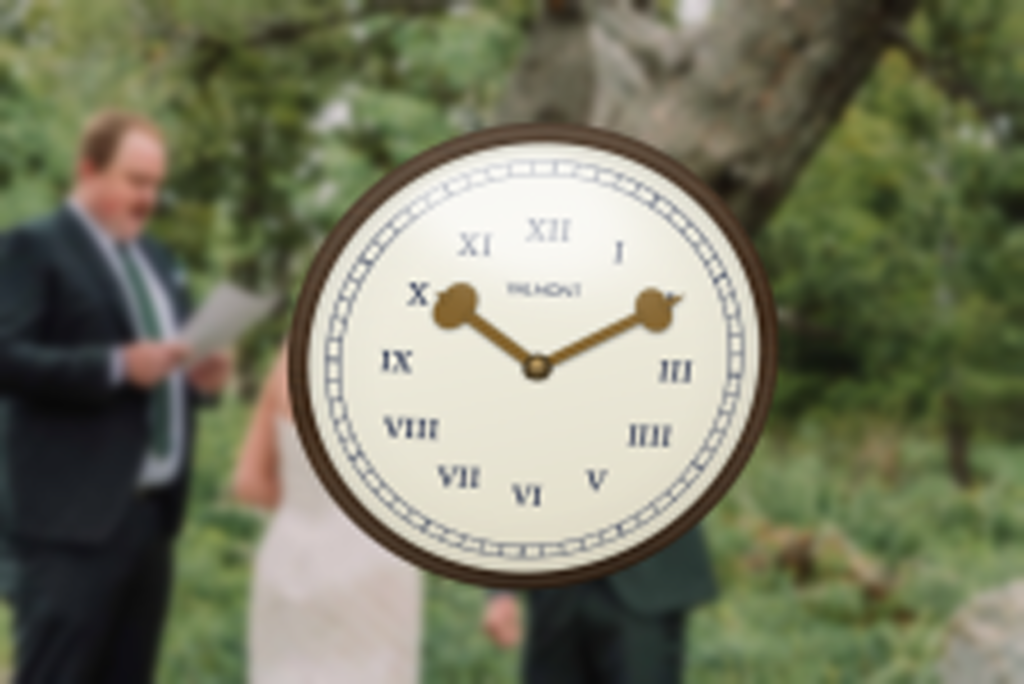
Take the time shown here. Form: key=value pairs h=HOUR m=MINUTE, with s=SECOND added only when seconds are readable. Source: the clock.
h=10 m=10
